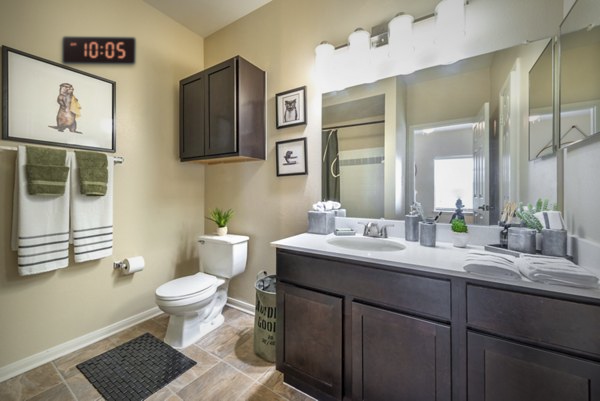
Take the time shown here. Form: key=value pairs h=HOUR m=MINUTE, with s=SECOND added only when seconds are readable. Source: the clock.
h=10 m=5
